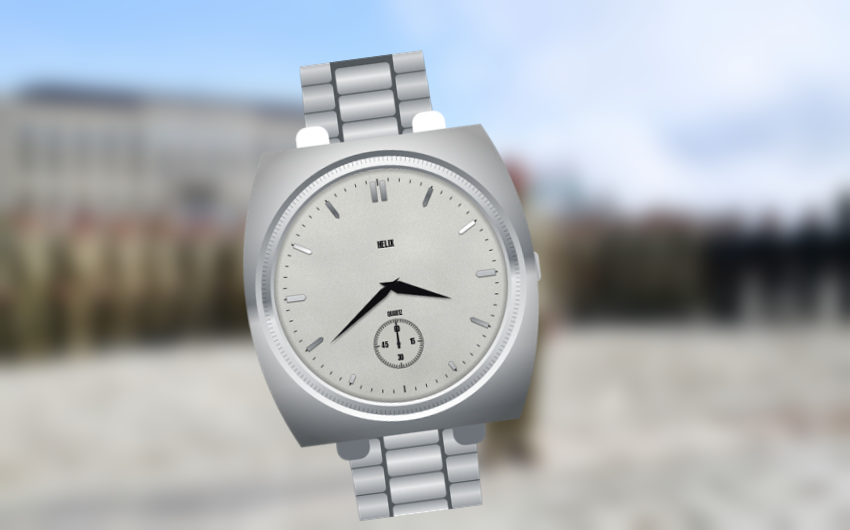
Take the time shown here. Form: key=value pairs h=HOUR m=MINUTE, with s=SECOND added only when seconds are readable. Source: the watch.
h=3 m=39
